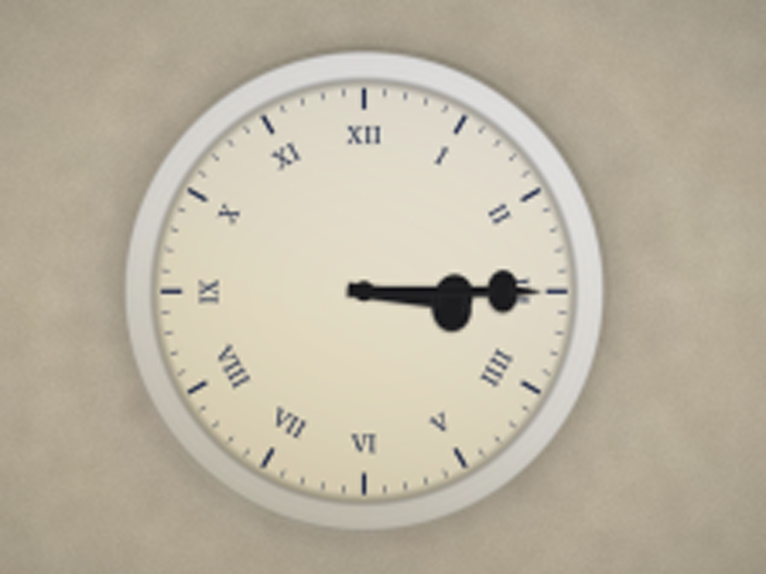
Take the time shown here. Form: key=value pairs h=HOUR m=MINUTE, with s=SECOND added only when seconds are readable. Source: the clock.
h=3 m=15
